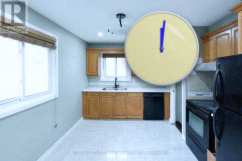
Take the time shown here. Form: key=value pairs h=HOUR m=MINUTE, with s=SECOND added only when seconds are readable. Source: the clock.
h=12 m=1
